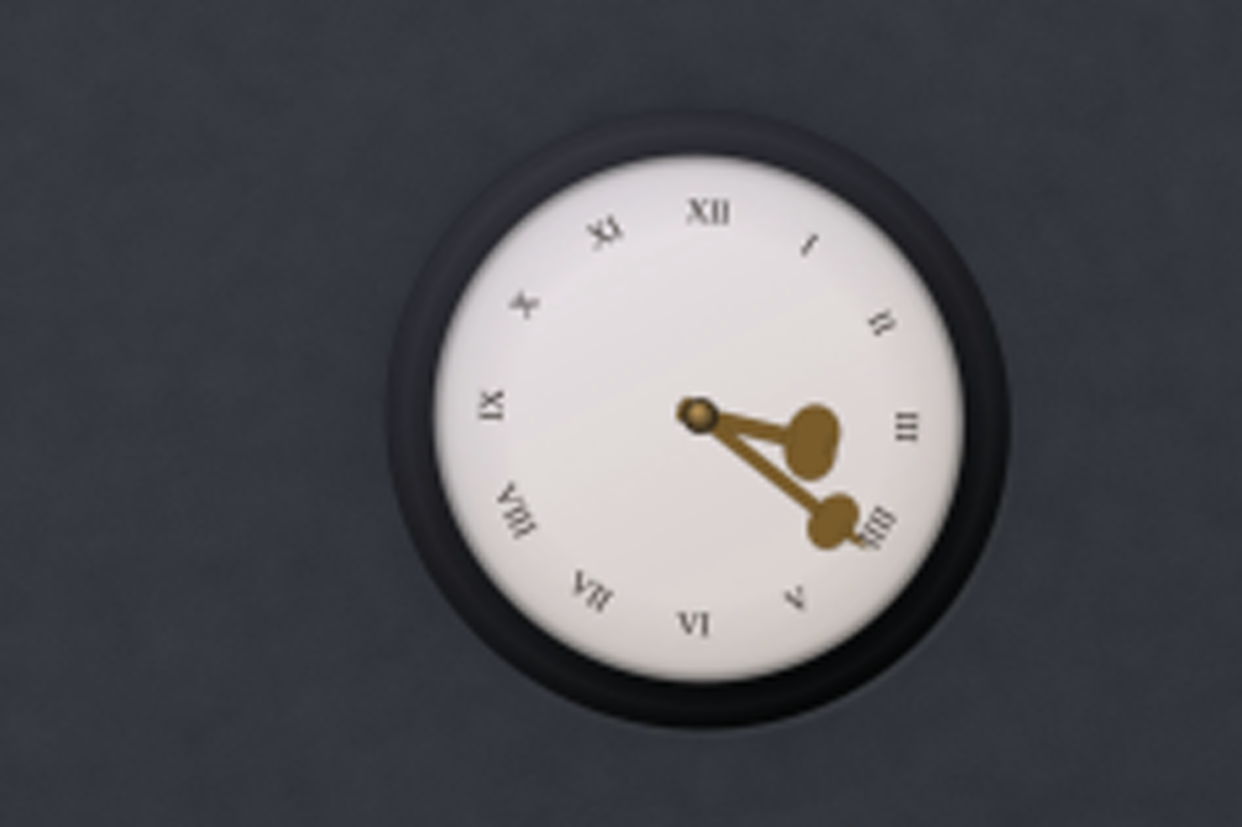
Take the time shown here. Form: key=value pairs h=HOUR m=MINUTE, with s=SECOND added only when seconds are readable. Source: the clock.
h=3 m=21
